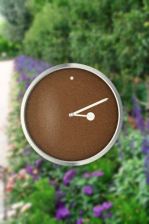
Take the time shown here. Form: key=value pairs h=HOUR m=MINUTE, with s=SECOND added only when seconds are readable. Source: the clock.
h=3 m=11
